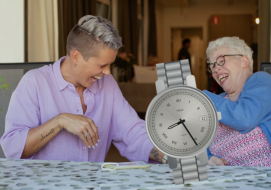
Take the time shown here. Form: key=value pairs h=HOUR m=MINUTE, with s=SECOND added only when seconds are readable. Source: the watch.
h=8 m=26
